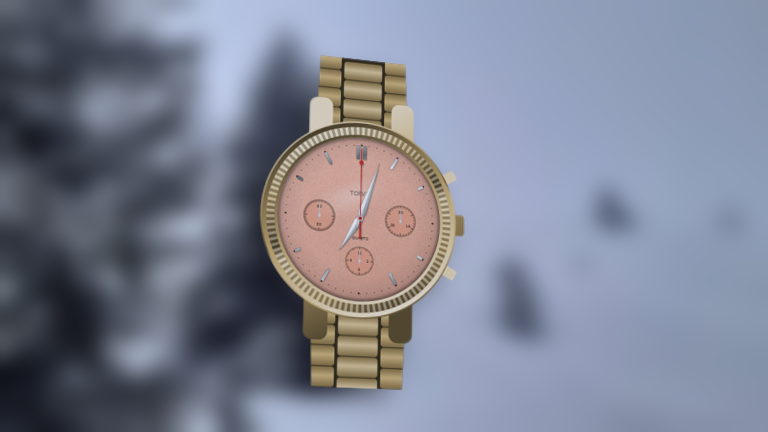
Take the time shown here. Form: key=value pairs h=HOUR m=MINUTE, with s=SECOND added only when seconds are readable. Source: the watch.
h=7 m=3
